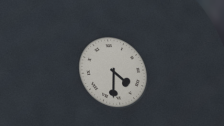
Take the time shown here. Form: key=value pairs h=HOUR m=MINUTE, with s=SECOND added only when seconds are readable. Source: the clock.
h=4 m=32
